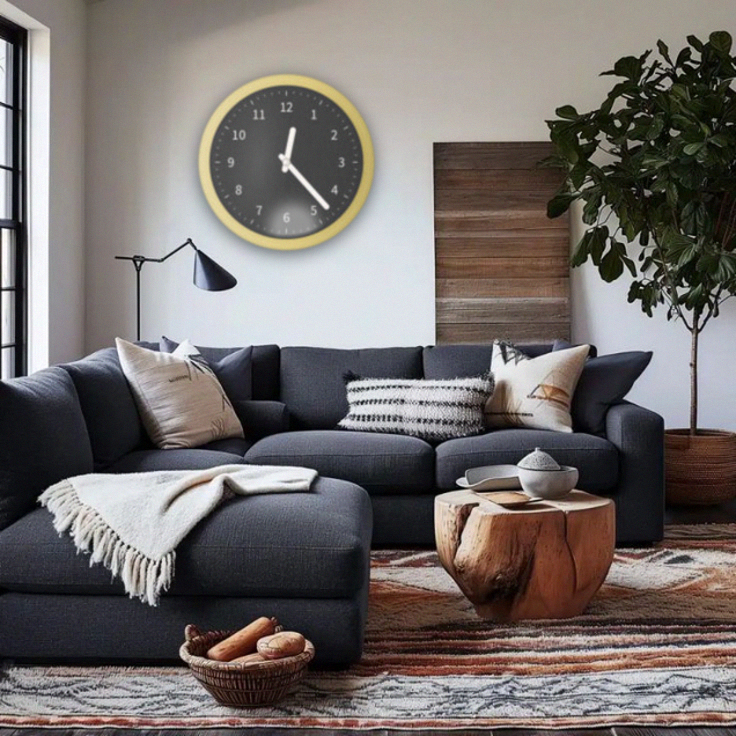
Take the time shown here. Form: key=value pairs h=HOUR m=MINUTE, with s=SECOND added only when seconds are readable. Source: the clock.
h=12 m=23
